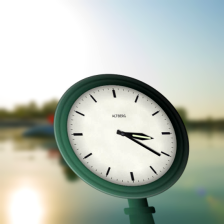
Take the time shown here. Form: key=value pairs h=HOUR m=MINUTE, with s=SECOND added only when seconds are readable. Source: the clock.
h=3 m=21
